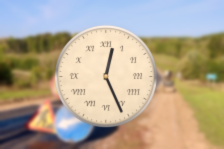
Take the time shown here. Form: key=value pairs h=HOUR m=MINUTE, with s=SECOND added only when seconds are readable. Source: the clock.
h=12 m=26
